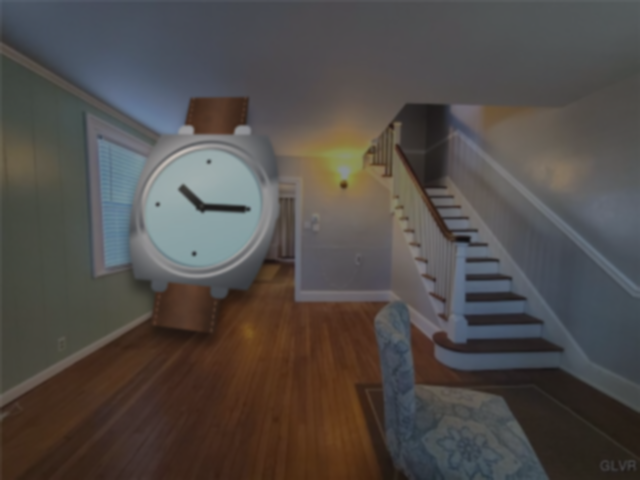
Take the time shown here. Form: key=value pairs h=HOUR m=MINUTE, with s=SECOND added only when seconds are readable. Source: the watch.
h=10 m=15
